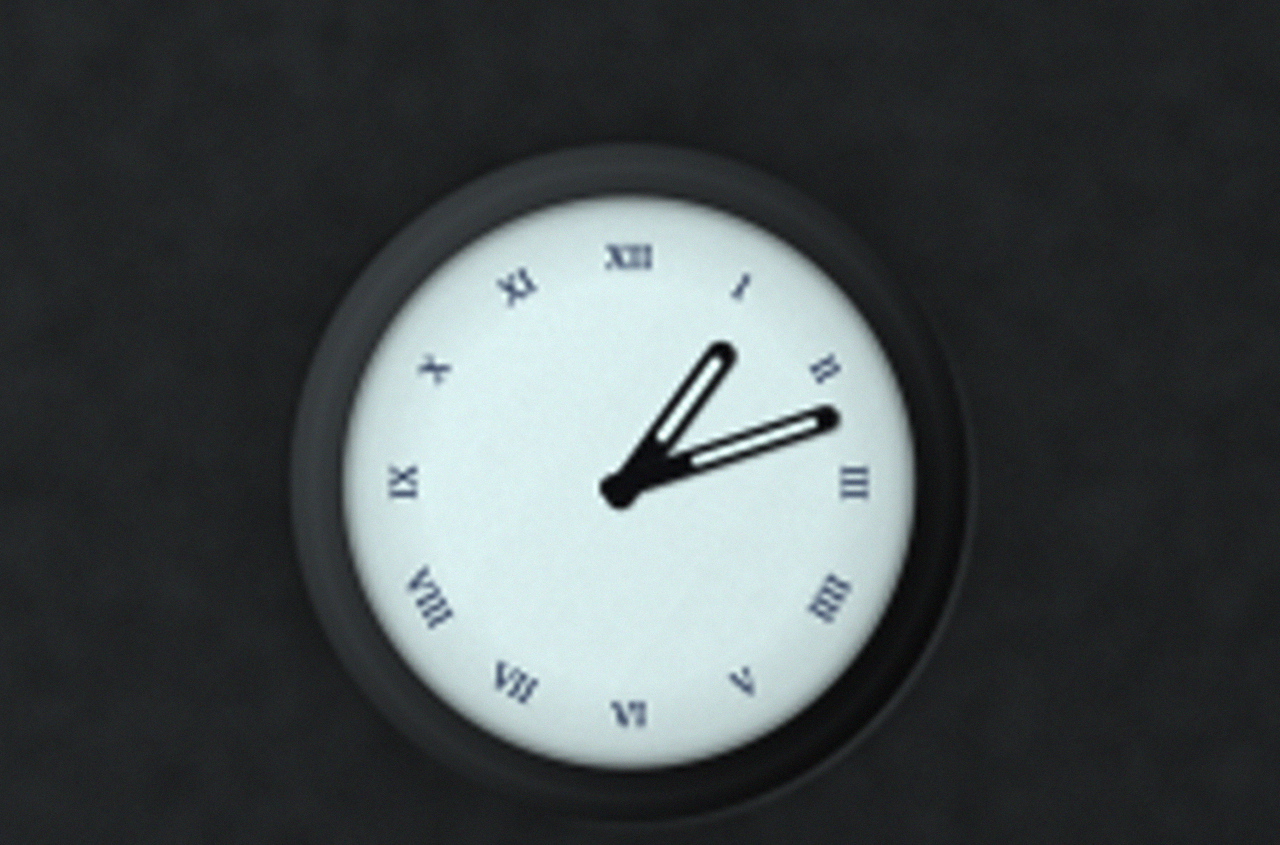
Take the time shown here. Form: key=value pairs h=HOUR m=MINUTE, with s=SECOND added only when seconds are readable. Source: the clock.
h=1 m=12
